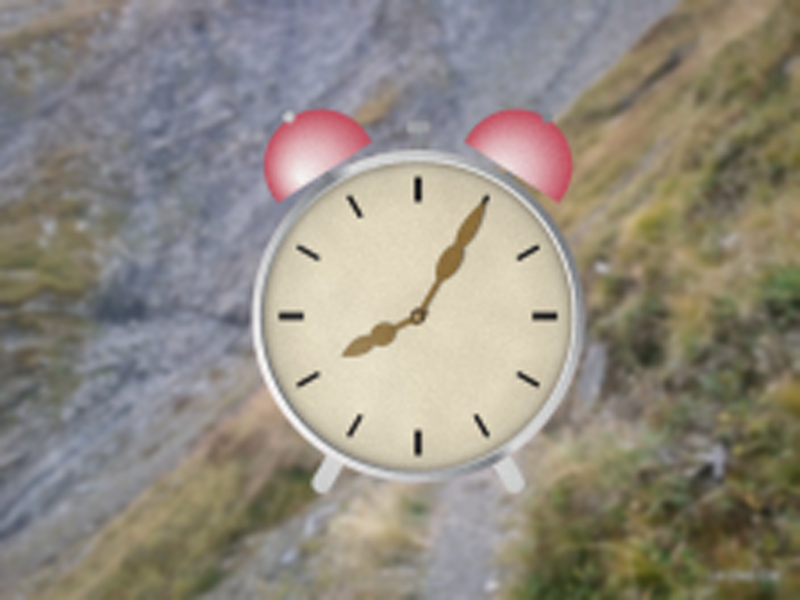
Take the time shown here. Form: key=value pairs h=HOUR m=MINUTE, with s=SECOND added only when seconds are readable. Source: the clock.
h=8 m=5
